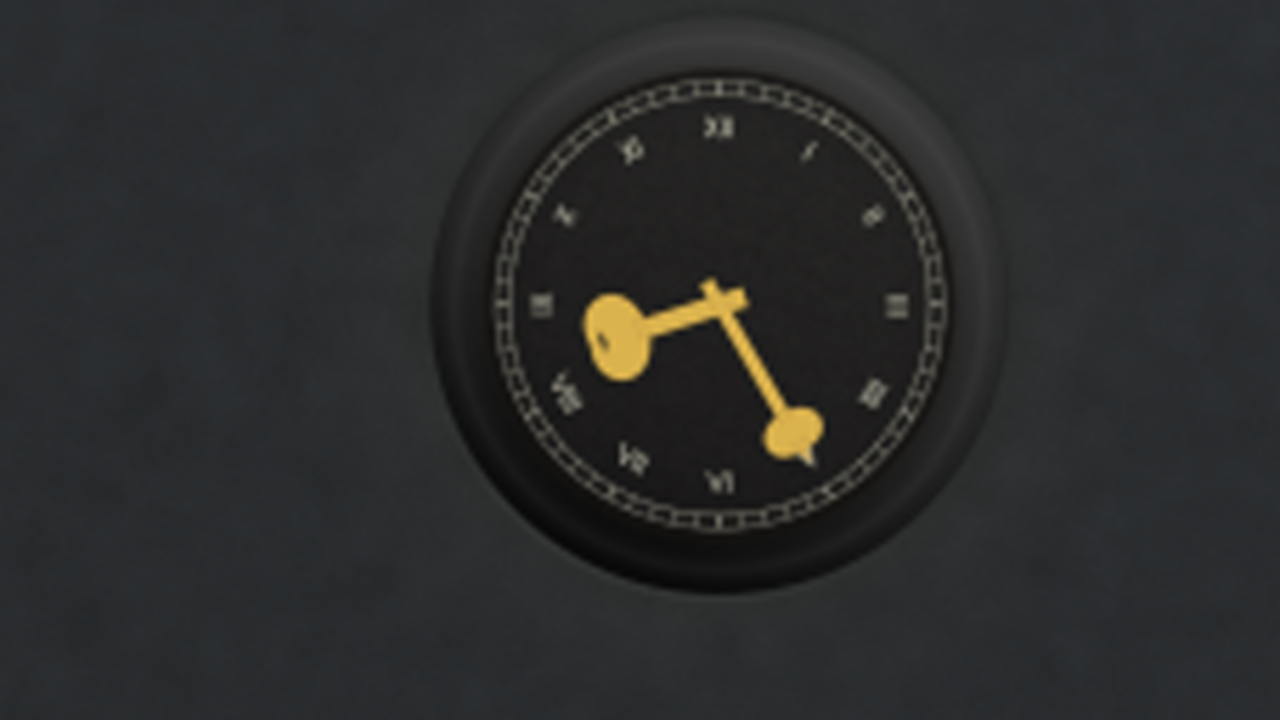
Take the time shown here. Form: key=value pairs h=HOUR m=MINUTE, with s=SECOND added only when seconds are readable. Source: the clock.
h=8 m=25
